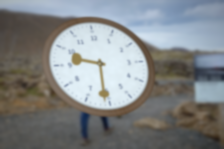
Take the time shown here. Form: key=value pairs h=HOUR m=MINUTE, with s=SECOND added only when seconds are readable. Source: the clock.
h=9 m=31
